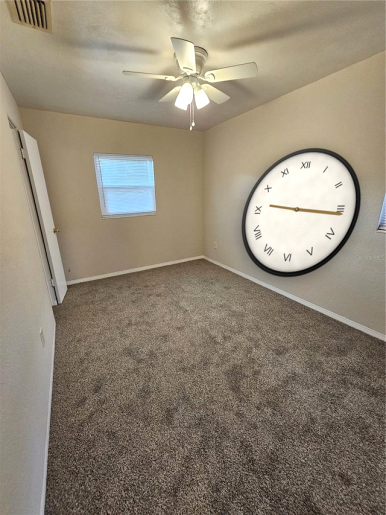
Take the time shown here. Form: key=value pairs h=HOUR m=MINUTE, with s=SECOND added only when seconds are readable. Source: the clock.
h=9 m=16
